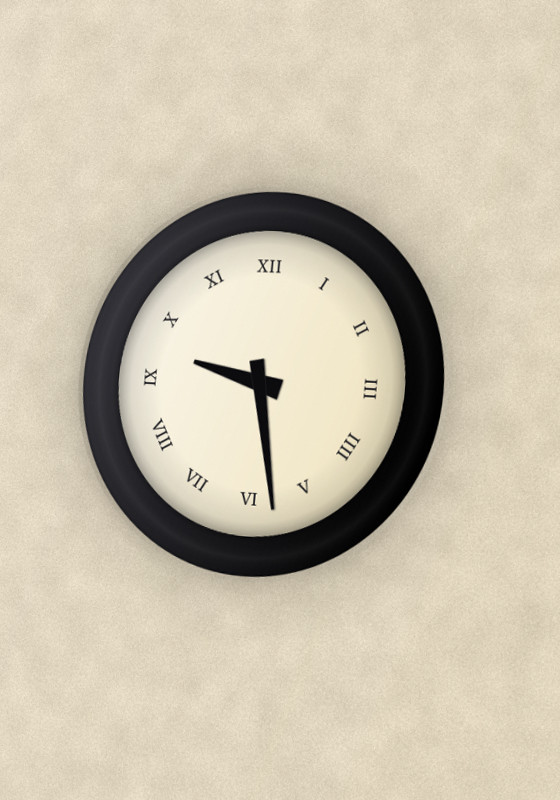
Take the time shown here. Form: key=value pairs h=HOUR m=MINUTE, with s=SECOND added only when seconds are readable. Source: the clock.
h=9 m=28
